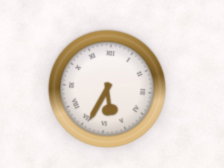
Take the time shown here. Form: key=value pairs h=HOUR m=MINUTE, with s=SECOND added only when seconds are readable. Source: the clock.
h=5 m=34
